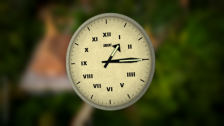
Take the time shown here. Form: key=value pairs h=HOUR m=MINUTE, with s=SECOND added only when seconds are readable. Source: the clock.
h=1 m=15
